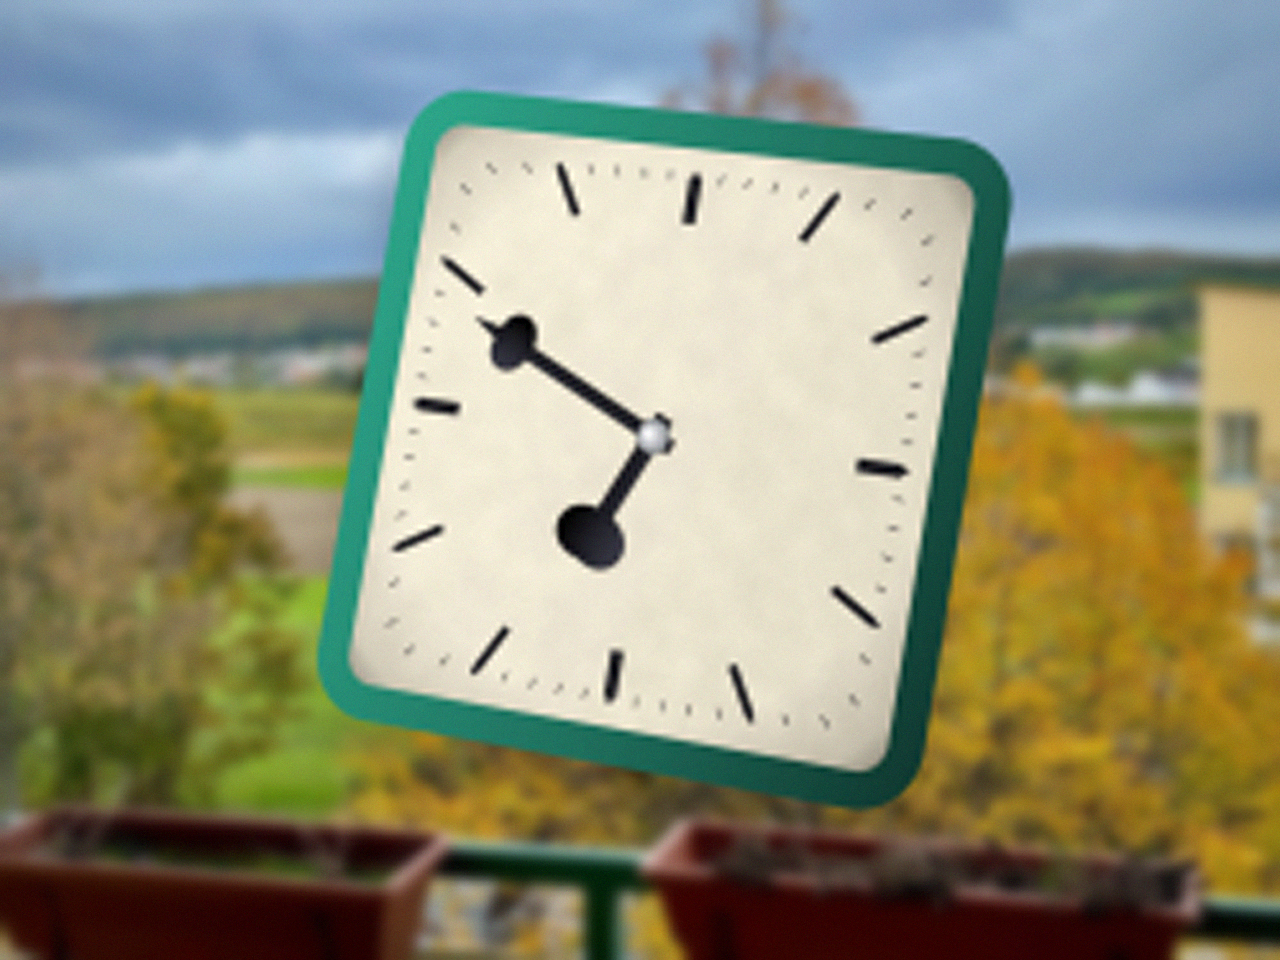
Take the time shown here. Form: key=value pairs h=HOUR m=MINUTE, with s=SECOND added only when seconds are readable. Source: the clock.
h=6 m=49
